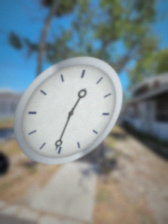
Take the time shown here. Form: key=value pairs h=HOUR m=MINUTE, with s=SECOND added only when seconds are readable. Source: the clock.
h=12 m=31
